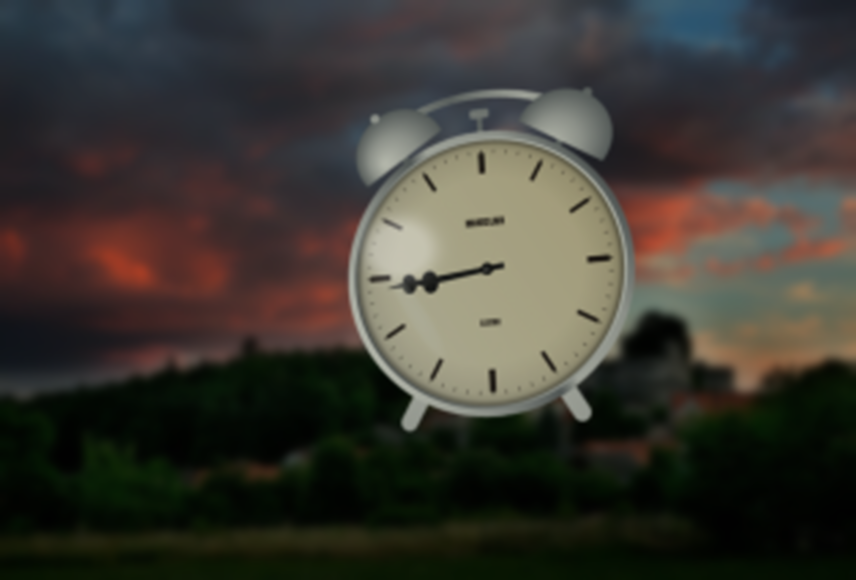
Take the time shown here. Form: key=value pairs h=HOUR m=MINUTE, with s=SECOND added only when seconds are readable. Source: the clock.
h=8 m=44
